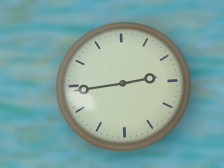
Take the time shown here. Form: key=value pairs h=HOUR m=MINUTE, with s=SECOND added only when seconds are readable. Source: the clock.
h=2 m=44
